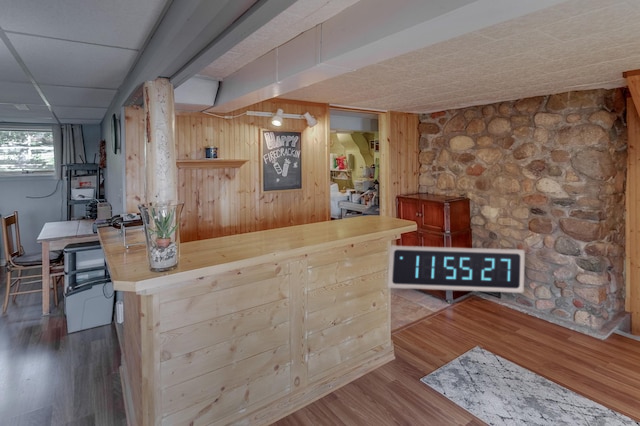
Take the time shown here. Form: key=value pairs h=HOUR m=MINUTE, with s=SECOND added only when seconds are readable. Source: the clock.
h=11 m=55 s=27
